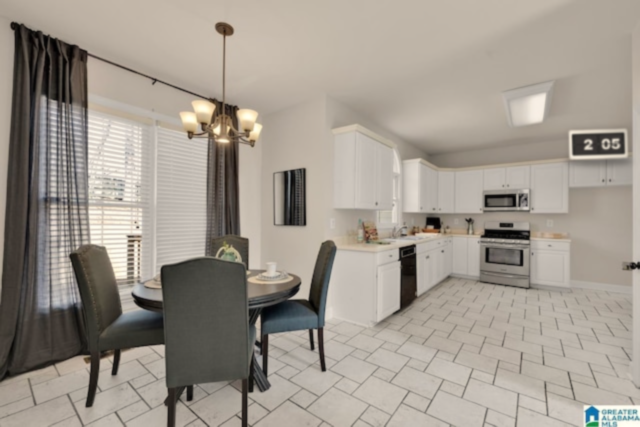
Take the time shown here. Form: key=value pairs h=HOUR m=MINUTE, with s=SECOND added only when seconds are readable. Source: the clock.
h=2 m=5
